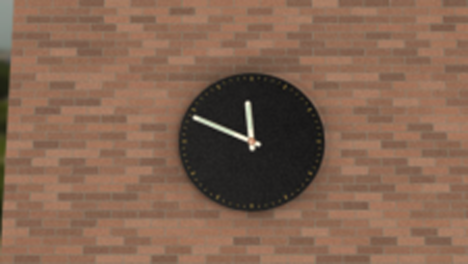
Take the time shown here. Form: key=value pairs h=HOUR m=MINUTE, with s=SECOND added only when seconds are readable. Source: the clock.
h=11 m=49
